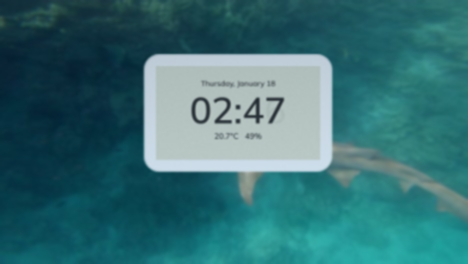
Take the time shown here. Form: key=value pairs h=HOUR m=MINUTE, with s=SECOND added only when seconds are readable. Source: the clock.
h=2 m=47
